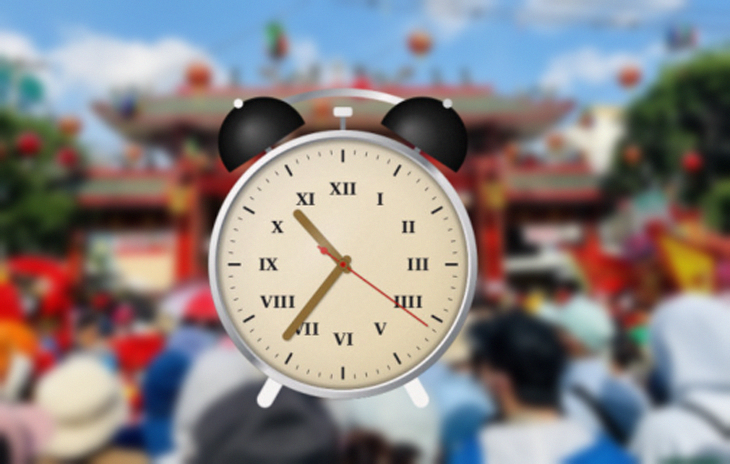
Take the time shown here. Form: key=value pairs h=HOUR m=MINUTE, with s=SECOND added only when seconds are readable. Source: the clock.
h=10 m=36 s=21
